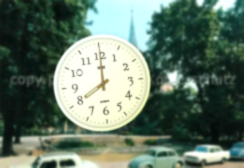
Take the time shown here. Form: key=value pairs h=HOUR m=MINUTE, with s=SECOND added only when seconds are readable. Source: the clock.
h=8 m=0
